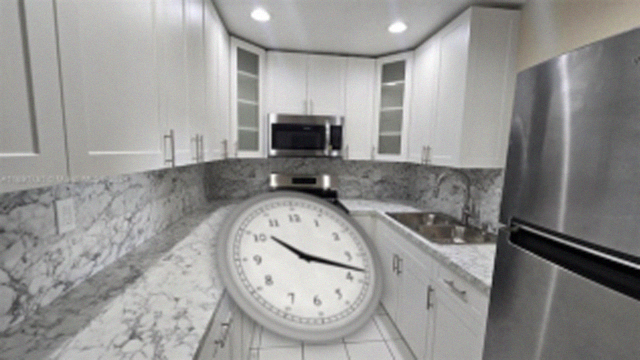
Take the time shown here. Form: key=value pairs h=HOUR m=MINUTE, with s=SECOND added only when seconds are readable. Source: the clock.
h=10 m=18
